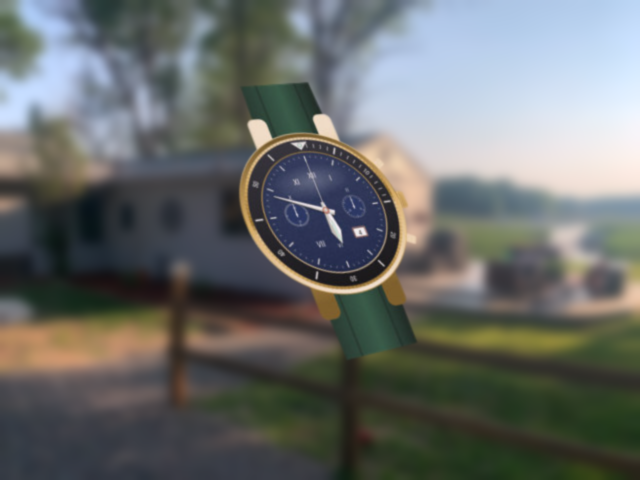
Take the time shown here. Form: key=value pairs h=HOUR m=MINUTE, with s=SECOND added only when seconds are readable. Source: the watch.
h=5 m=49
